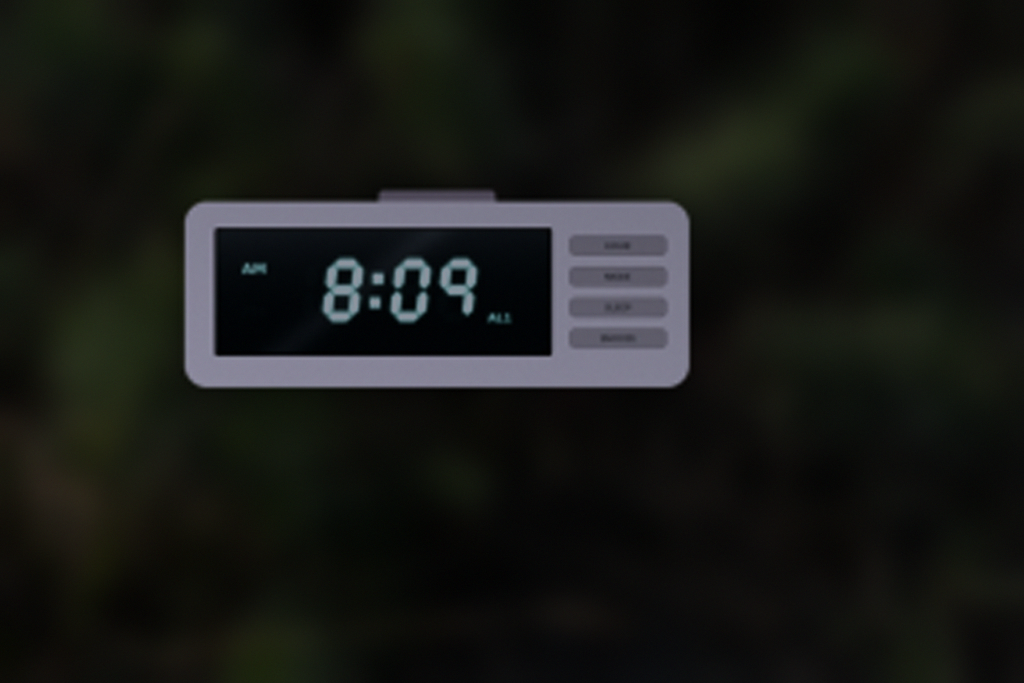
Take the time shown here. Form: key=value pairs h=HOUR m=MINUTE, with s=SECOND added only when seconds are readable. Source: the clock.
h=8 m=9
